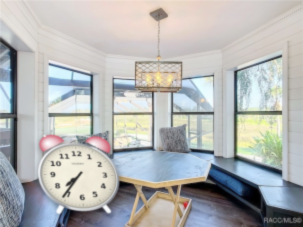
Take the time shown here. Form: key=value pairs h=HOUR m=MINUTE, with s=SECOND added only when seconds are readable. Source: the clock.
h=7 m=36
